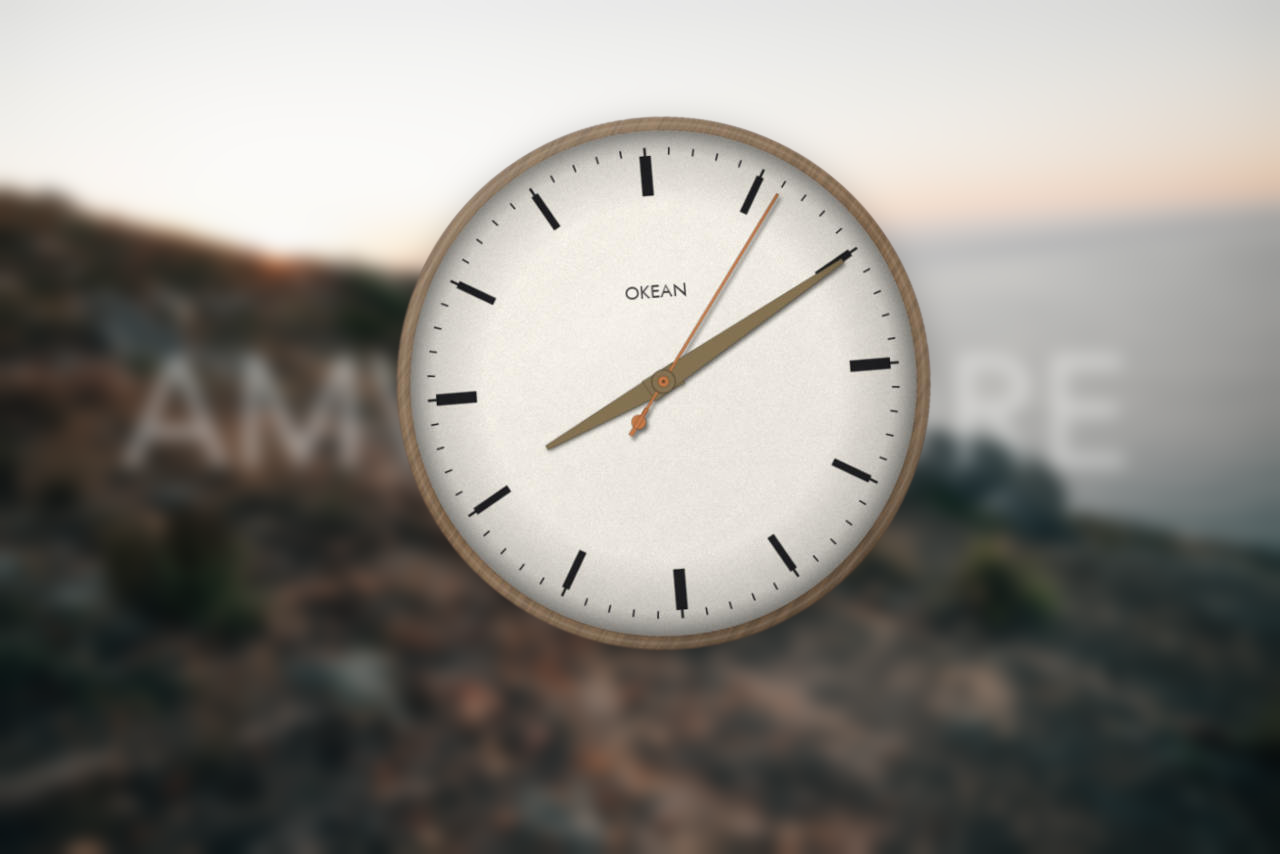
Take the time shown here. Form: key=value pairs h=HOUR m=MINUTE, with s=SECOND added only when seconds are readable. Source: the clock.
h=8 m=10 s=6
